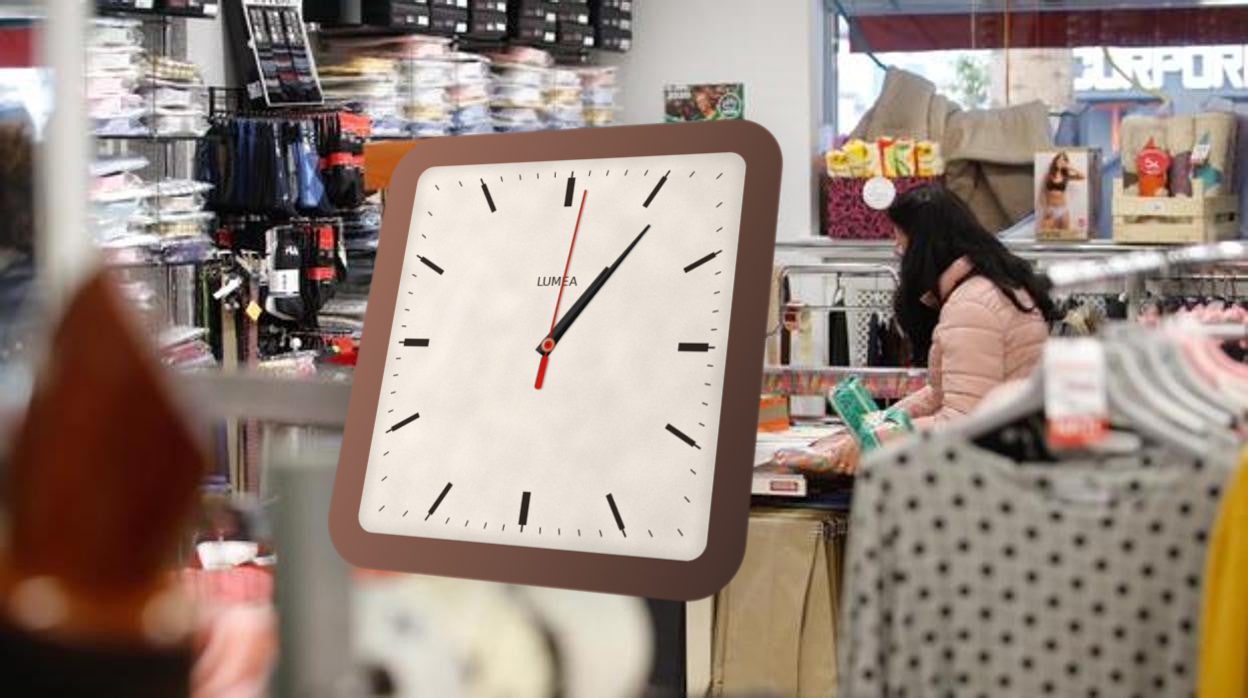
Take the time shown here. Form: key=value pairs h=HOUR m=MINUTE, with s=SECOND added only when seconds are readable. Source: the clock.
h=1 m=6 s=1
